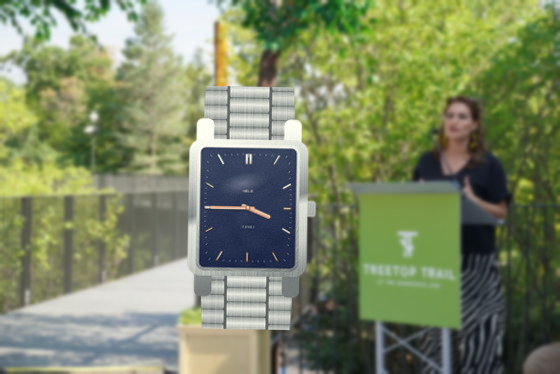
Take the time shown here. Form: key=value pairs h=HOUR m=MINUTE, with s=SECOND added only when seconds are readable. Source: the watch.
h=3 m=45
